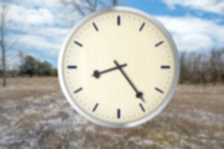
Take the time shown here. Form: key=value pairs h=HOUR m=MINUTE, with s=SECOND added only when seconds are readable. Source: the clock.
h=8 m=24
